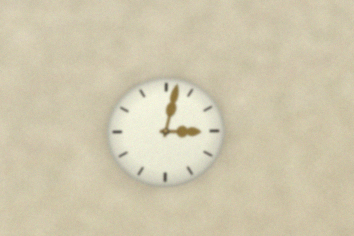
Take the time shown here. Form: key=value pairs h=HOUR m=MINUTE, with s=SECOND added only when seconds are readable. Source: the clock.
h=3 m=2
